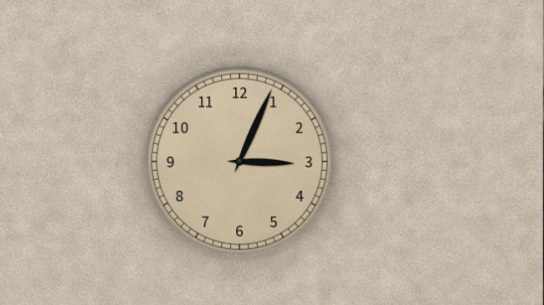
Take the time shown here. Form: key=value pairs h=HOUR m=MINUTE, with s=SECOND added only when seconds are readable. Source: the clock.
h=3 m=4
